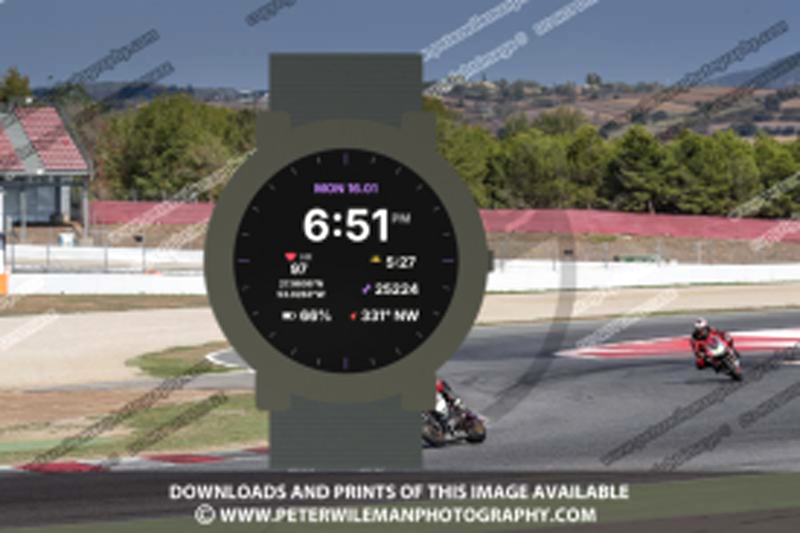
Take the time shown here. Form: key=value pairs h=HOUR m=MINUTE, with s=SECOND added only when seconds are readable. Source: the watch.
h=6 m=51
